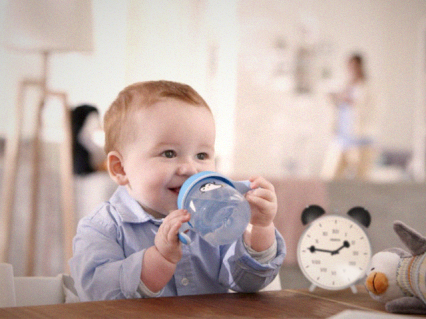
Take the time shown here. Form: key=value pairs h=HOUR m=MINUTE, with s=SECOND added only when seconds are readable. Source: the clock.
h=1 m=46
